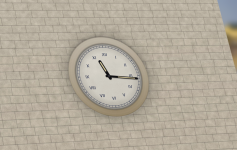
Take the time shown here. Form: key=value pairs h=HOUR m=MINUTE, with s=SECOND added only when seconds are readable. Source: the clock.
h=11 m=16
